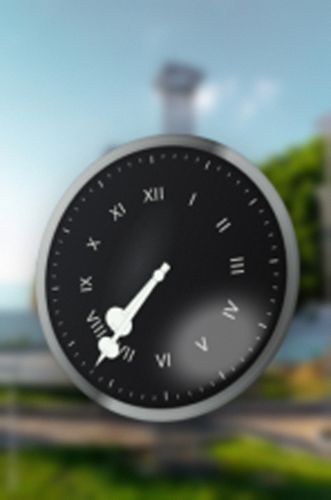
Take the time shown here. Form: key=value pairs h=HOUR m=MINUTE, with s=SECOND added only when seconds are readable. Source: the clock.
h=7 m=37
